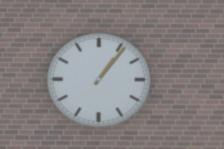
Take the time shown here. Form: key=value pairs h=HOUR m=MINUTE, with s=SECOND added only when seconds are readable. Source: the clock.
h=1 m=6
